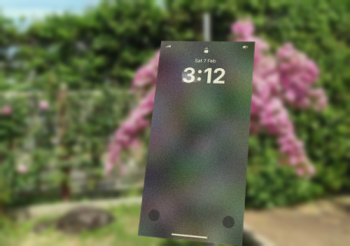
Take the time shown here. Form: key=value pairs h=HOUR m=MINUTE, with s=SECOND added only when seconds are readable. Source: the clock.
h=3 m=12
